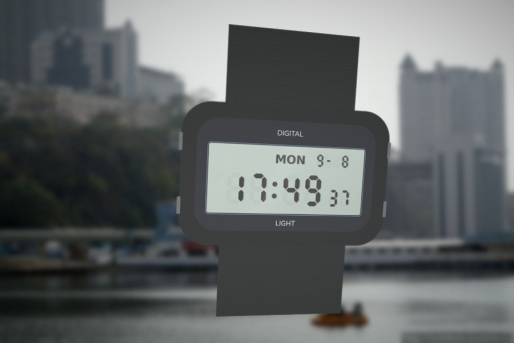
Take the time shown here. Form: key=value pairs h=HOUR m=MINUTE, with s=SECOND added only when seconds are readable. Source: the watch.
h=17 m=49 s=37
